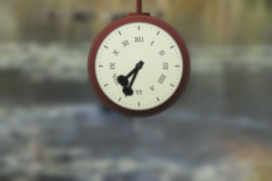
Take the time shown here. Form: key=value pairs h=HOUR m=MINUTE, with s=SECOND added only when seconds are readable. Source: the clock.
h=7 m=34
